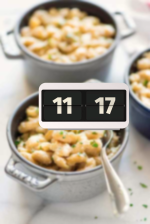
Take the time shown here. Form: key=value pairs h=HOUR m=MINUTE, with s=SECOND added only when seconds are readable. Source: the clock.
h=11 m=17
